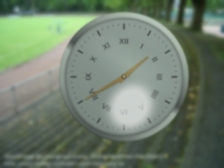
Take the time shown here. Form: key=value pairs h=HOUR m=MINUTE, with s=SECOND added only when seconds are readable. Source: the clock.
h=1 m=40
